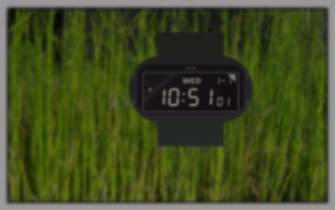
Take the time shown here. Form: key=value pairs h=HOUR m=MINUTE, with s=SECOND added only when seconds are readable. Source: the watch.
h=10 m=51
